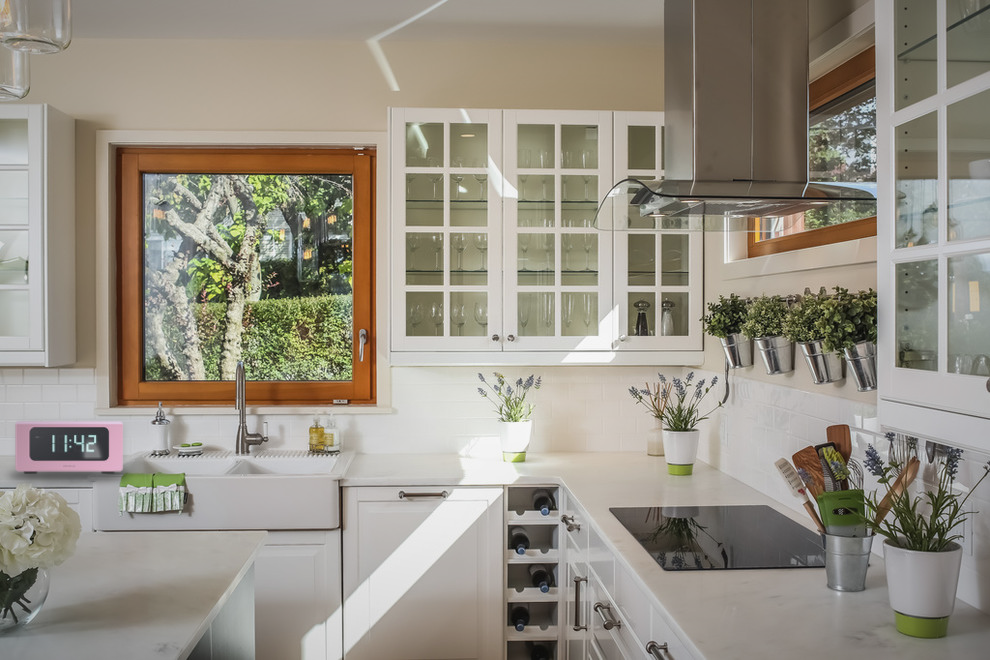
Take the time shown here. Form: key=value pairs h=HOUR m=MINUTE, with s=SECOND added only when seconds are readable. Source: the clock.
h=11 m=42
